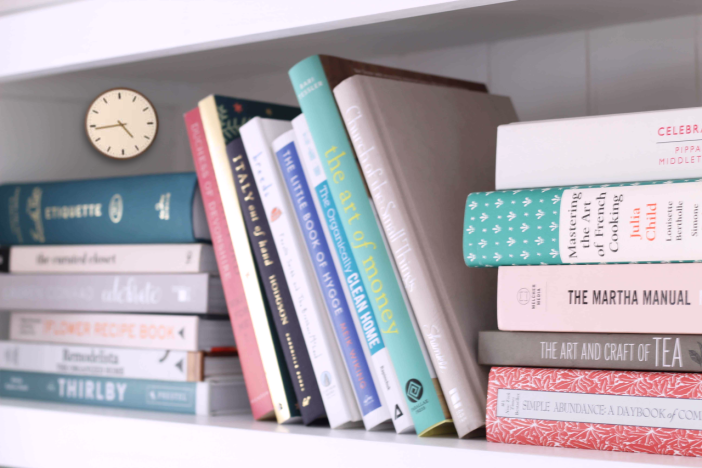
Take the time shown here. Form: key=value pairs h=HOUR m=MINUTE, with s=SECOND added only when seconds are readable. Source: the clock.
h=4 m=44
